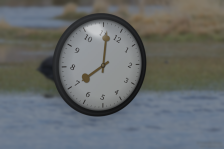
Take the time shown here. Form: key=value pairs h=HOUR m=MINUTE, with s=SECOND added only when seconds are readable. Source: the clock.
h=6 m=56
